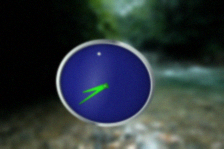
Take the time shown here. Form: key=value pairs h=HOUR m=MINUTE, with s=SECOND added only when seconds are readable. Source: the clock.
h=8 m=40
